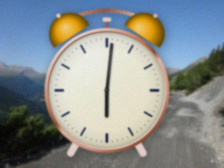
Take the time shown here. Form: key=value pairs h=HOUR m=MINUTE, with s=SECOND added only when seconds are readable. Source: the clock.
h=6 m=1
